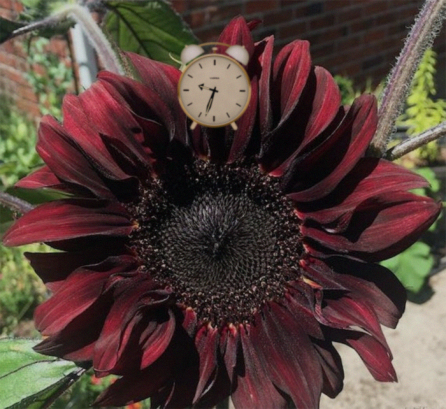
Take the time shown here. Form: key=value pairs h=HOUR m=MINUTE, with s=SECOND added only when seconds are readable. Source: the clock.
h=9 m=33
